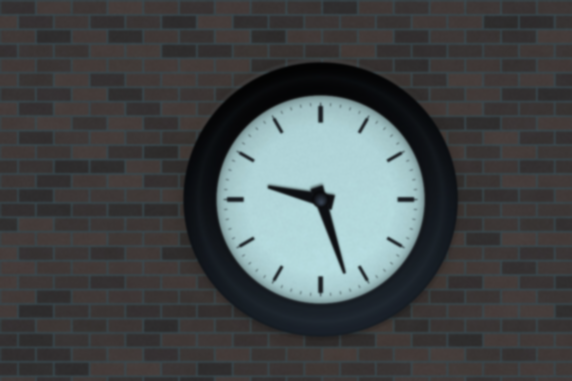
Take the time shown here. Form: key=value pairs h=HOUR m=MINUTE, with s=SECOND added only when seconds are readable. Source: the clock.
h=9 m=27
